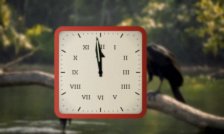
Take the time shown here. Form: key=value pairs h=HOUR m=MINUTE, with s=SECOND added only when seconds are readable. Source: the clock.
h=11 m=59
